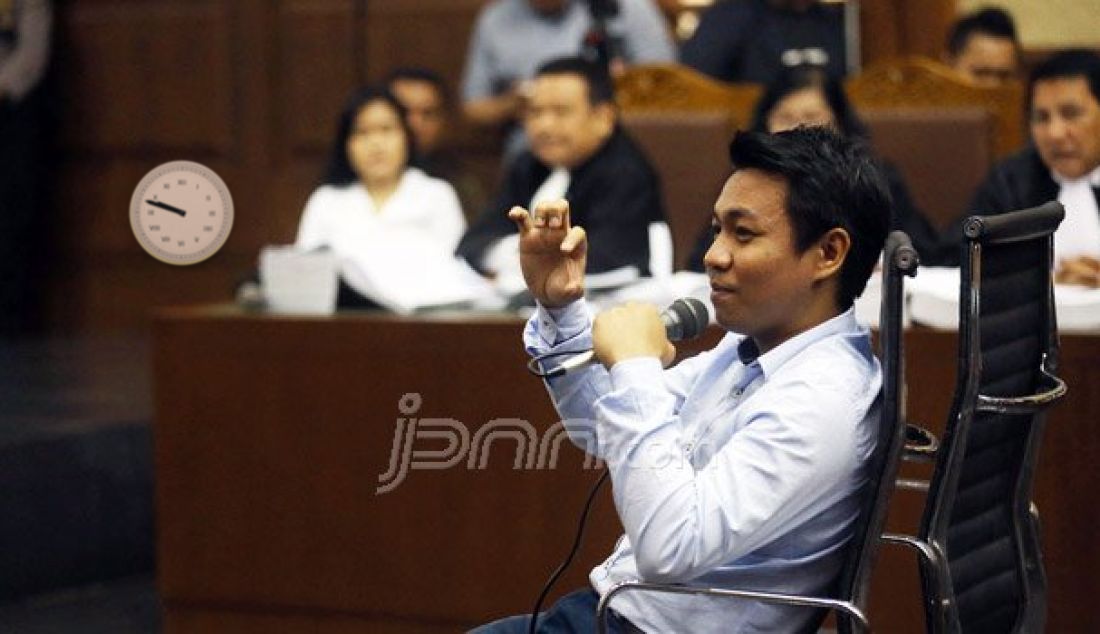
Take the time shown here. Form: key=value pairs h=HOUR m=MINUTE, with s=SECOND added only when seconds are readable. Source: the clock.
h=9 m=48
